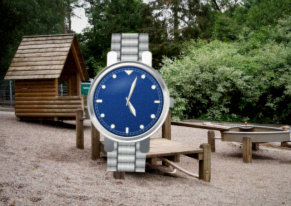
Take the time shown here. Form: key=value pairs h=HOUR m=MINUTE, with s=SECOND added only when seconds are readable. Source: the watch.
h=5 m=3
